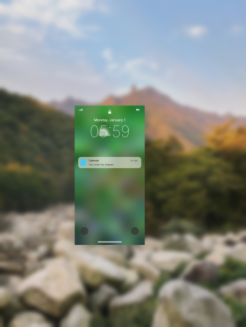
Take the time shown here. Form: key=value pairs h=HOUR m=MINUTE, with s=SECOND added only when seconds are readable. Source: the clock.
h=5 m=59
